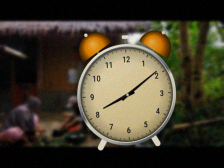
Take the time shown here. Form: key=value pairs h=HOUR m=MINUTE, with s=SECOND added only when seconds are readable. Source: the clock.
h=8 m=9
